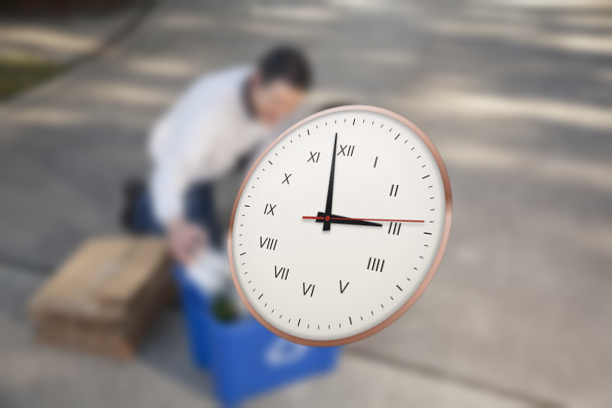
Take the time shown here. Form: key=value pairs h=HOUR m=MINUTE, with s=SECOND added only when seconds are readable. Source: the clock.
h=2 m=58 s=14
